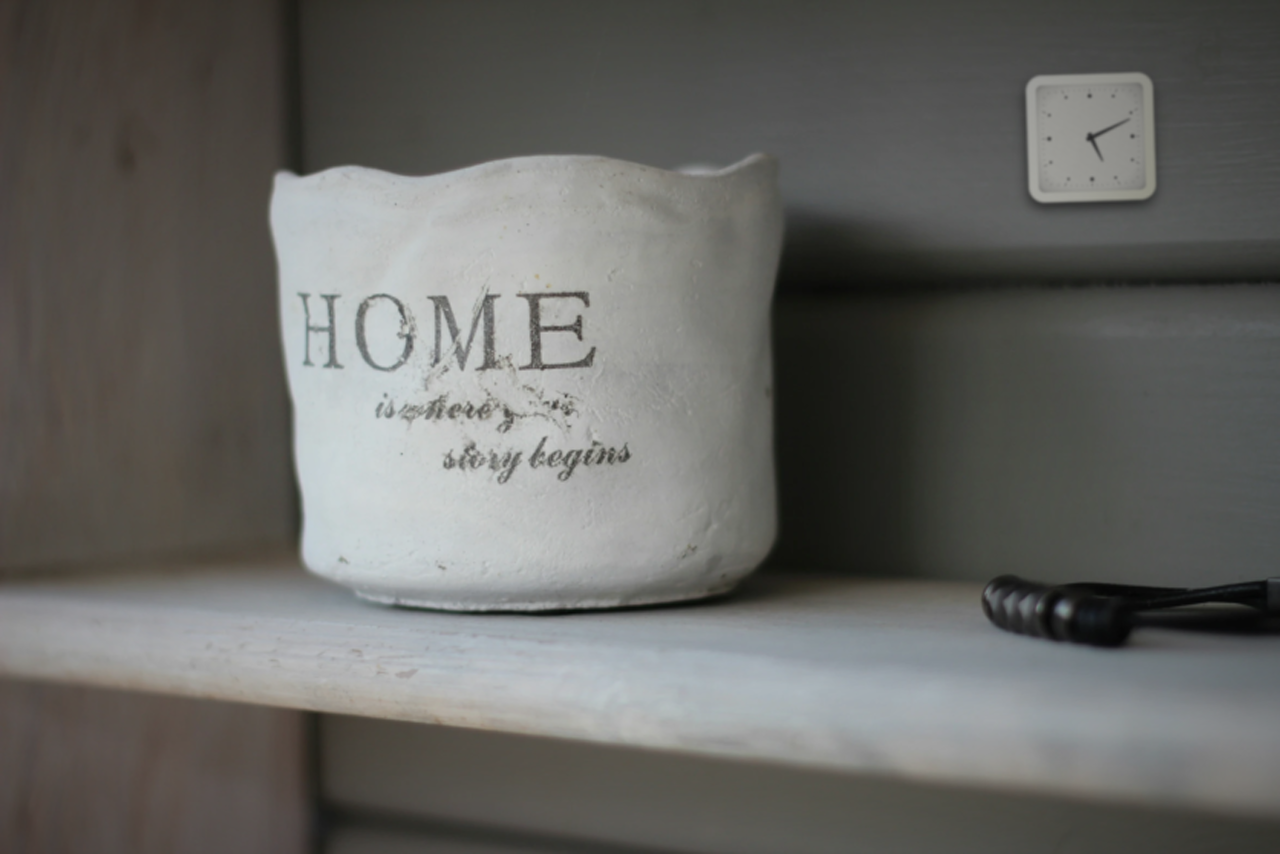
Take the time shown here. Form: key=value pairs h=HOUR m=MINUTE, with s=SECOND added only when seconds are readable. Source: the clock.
h=5 m=11
